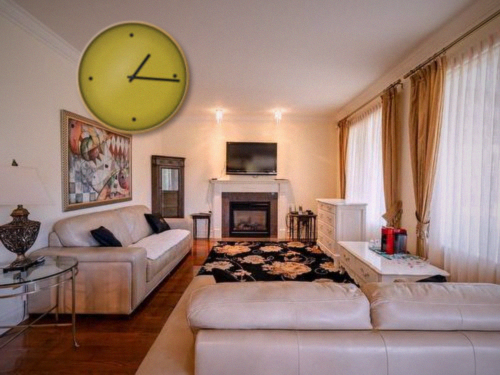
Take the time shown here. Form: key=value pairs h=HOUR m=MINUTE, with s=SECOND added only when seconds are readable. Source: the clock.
h=1 m=16
